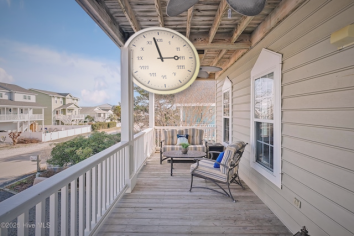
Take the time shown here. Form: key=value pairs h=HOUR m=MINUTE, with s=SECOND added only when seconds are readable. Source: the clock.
h=2 m=58
